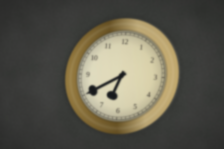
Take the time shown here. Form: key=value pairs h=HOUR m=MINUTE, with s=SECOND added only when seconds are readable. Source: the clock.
h=6 m=40
